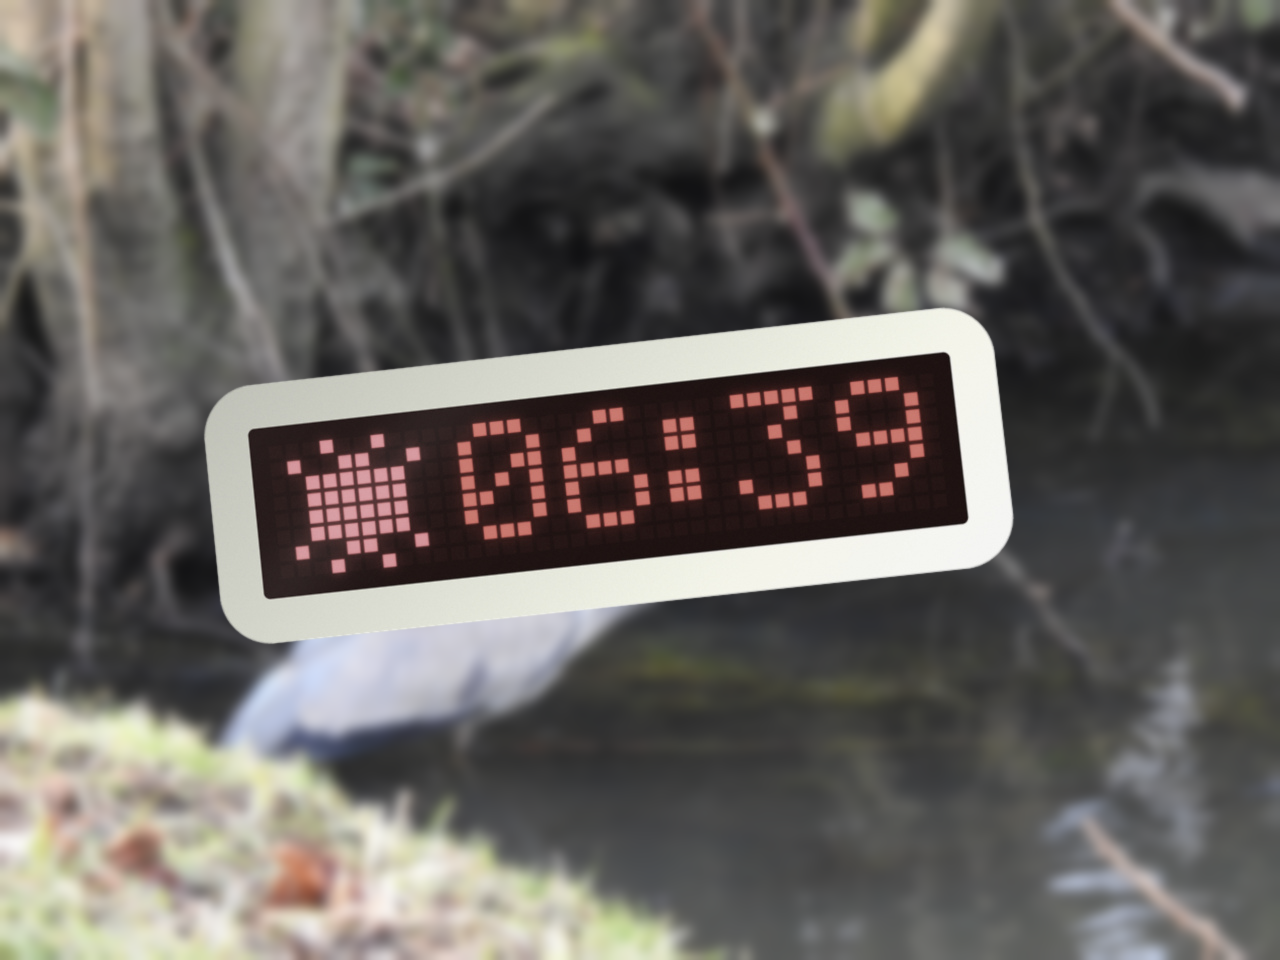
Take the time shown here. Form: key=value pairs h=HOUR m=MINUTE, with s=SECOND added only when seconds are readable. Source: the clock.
h=6 m=39
